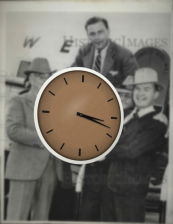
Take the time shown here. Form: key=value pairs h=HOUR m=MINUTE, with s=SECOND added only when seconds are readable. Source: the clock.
h=3 m=18
